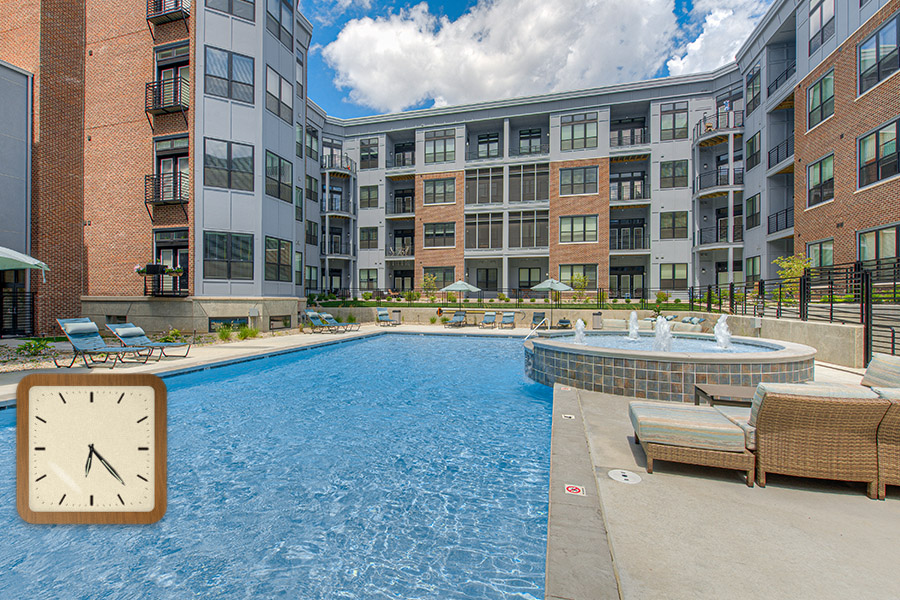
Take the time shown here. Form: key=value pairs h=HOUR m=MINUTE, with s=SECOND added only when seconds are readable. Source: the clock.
h=6 m=23
